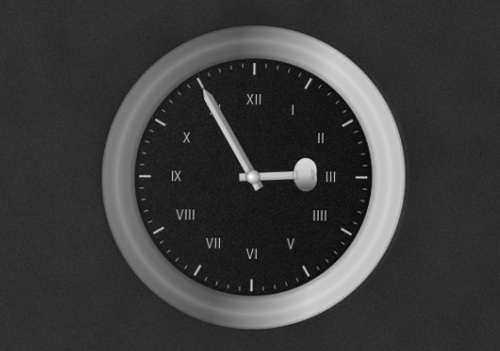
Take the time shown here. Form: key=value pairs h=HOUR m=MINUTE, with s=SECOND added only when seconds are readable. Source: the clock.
h=2 m=55
